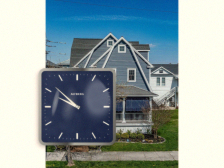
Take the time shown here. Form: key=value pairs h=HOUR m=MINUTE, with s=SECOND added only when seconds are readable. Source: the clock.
h=9 m=52
